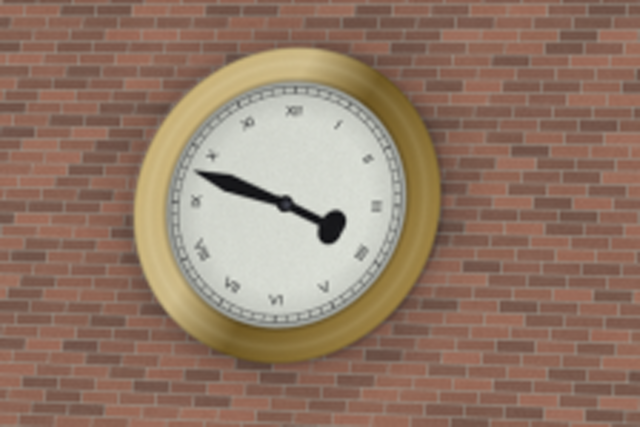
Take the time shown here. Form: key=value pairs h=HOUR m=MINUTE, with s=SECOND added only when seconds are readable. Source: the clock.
h=3 m=48
